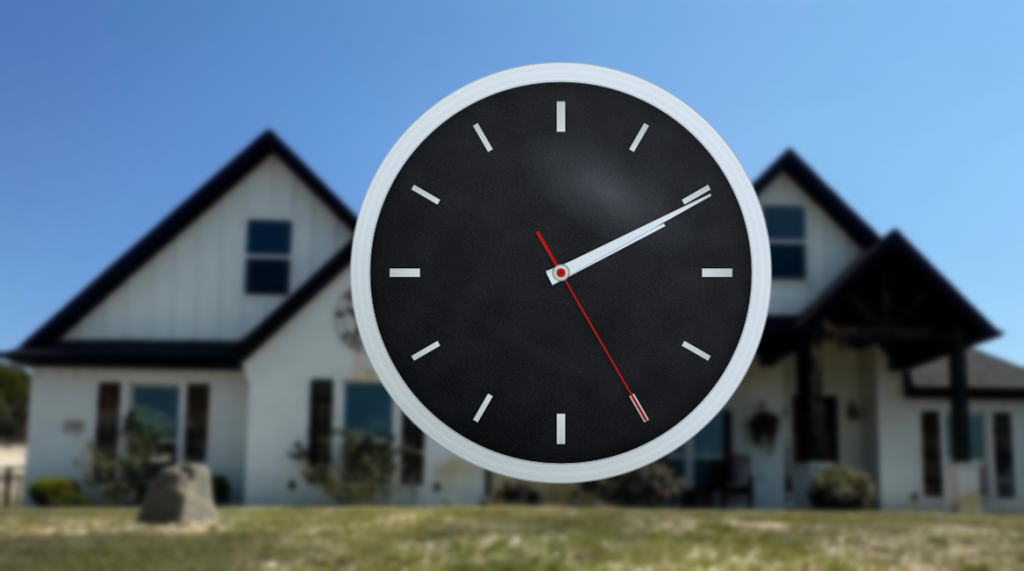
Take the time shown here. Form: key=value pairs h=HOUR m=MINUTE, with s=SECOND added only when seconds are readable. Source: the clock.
h=2 m=10 s=25
